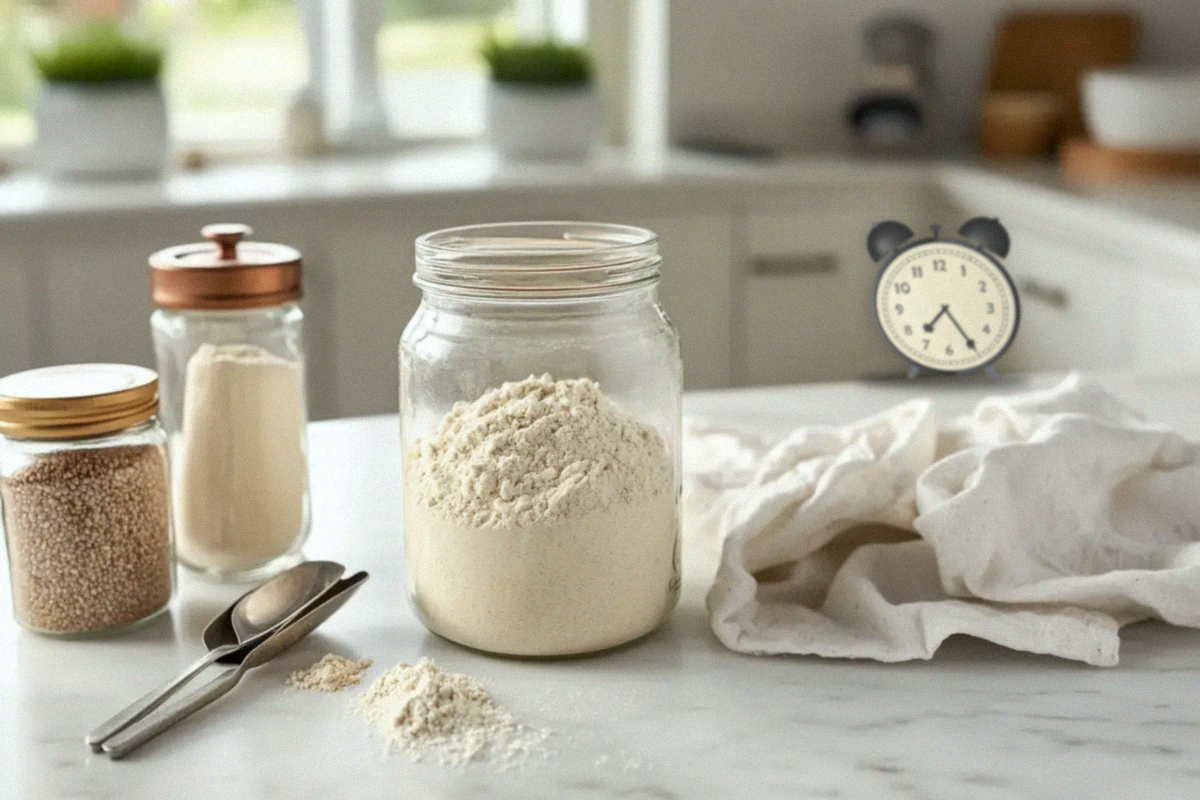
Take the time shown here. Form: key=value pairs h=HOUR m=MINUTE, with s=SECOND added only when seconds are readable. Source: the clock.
h=7 m=25
